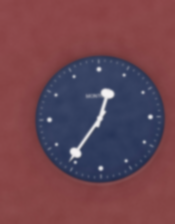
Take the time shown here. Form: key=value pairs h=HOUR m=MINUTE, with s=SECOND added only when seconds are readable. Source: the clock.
h=12 m=36
